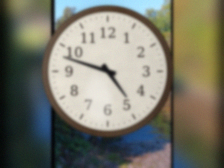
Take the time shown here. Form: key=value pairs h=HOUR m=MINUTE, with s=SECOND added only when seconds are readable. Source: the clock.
h=4 m=48
